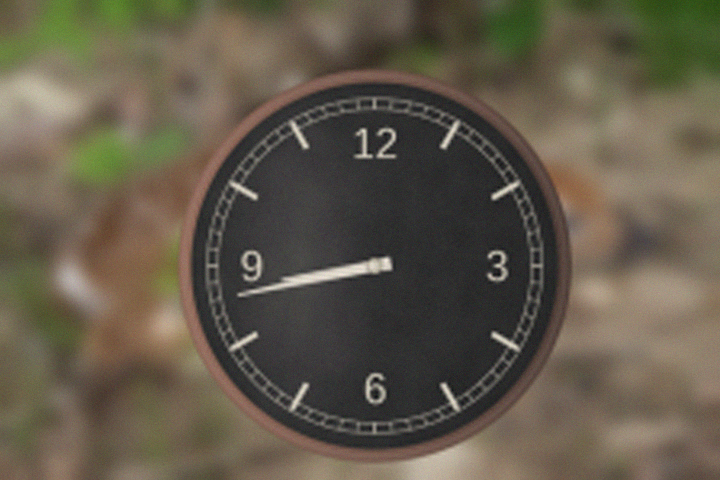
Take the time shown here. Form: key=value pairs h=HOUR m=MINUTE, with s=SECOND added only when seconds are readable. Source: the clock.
h=8 m=43
